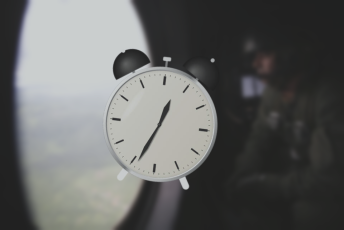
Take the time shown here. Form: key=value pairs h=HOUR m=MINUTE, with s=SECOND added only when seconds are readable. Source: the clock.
h=12 m=34
